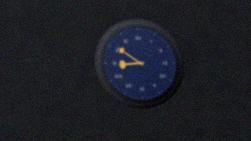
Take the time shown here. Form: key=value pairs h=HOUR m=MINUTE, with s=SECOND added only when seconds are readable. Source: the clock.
h=8 m=51
